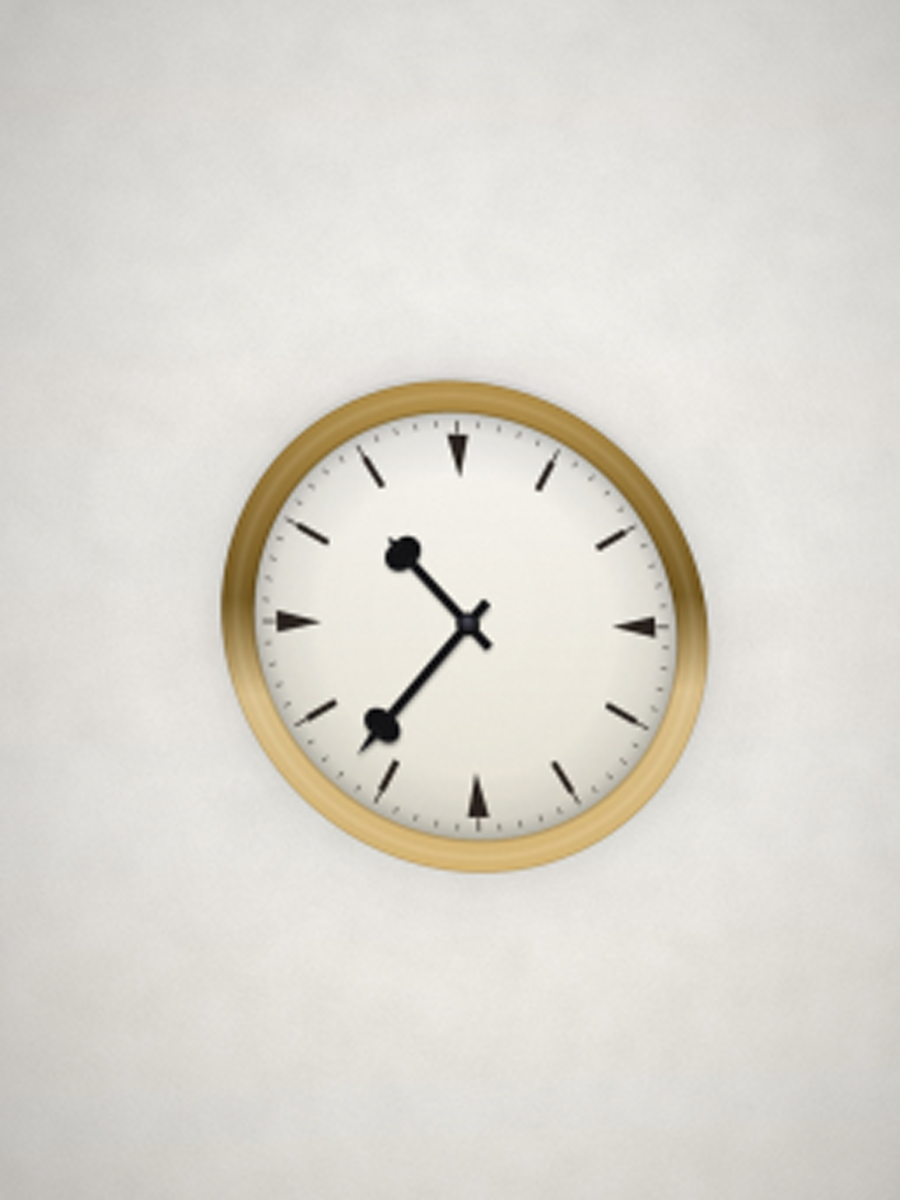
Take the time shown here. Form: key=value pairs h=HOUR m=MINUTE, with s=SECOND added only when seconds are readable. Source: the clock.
h=10 m=37
